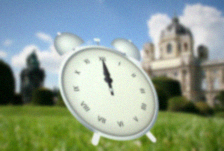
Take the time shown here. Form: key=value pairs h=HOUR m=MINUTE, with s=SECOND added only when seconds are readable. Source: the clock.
h=12 m=0
